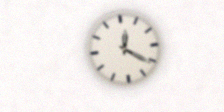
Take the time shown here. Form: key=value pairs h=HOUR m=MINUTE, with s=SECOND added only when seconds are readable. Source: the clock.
h=12 m=21
